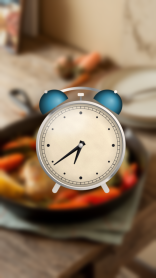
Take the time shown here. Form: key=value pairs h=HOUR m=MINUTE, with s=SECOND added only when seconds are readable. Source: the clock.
h=6 m=39
